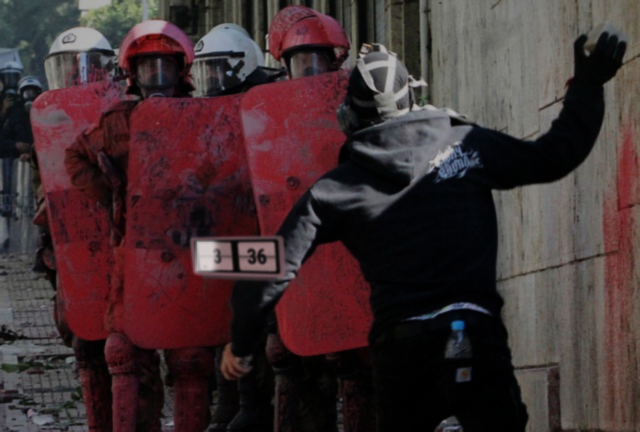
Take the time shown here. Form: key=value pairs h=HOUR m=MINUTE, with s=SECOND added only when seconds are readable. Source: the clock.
h=3 m=36
